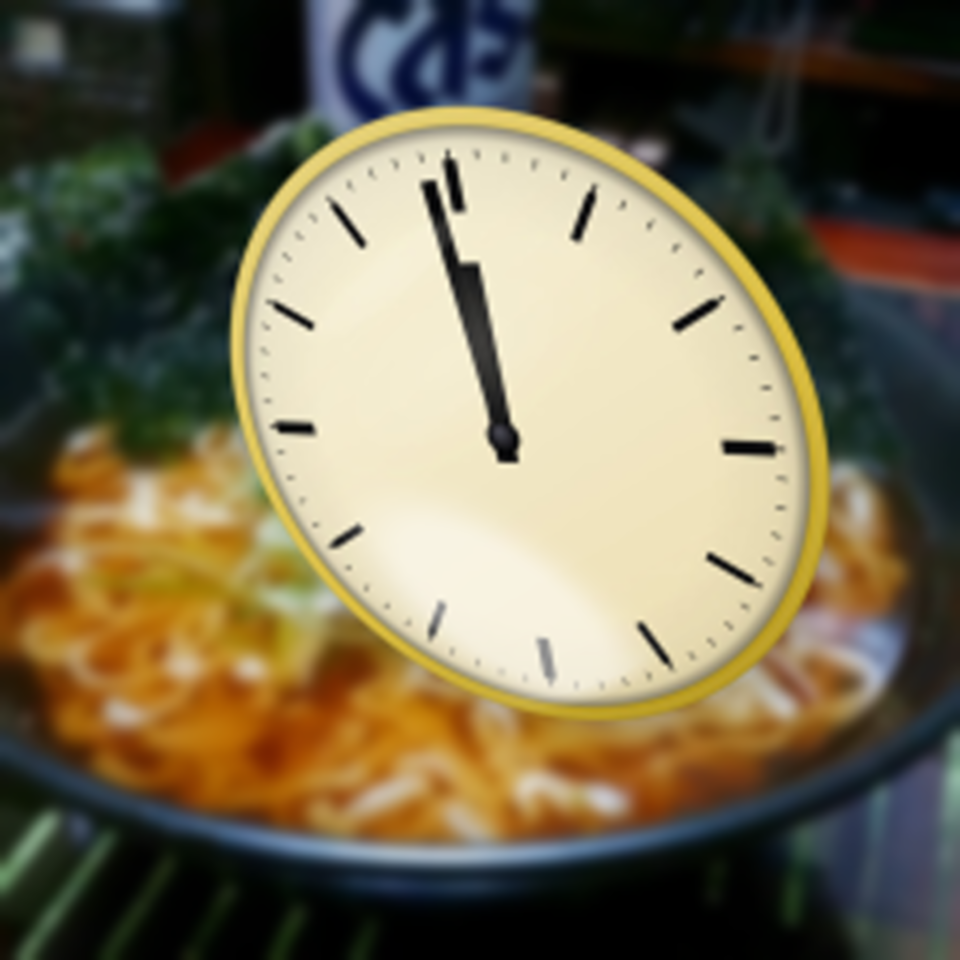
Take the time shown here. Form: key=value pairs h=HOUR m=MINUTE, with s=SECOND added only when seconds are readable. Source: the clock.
h=11 m=59
